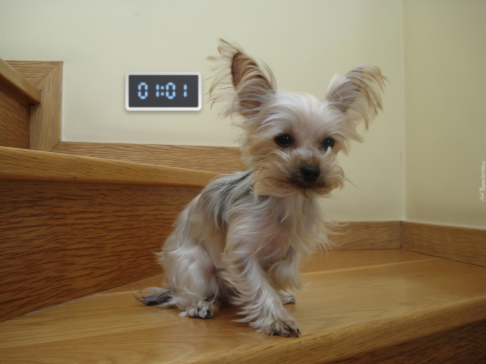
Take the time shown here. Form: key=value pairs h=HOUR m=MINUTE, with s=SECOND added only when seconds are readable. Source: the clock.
h=1 m=1
